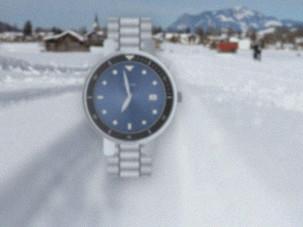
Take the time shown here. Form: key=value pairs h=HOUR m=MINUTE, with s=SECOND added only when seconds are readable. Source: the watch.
h=6 m=58
